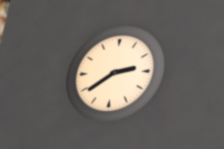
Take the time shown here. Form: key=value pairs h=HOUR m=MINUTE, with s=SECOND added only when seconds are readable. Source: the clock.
h=2 m=39
